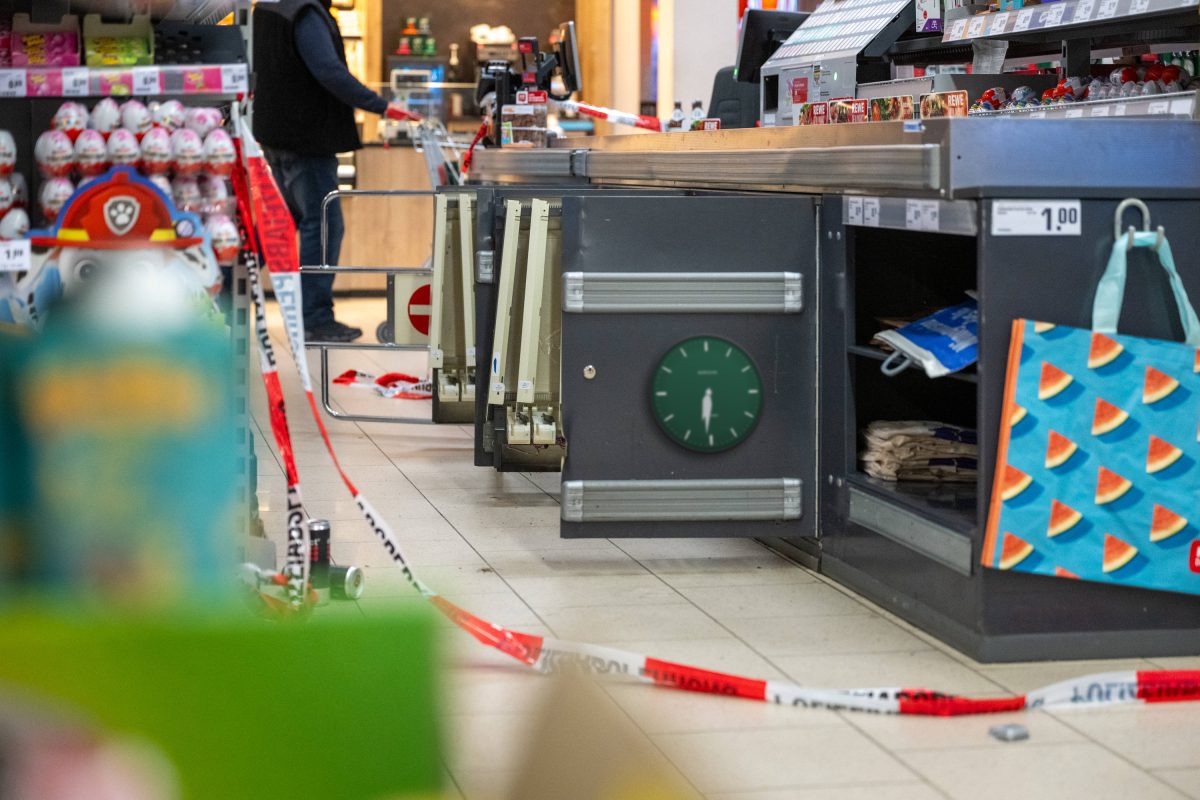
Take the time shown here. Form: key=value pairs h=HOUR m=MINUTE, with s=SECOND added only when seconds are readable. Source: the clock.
h=6 m=31
